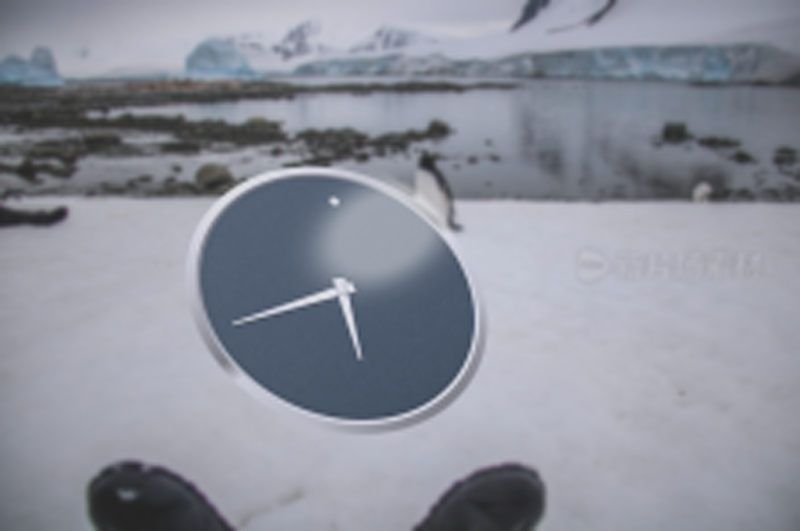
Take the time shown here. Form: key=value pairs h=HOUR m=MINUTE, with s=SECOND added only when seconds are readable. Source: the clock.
h=5 m=41
